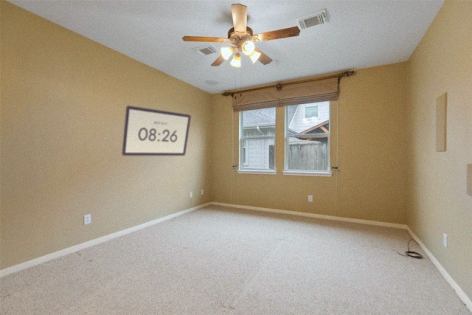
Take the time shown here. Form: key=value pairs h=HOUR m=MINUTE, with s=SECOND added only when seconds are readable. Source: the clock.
h=8 m=26
